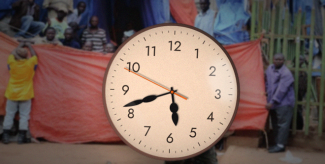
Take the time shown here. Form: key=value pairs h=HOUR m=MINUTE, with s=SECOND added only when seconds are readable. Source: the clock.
h=5 m=41 s=49
